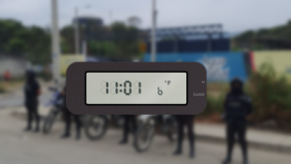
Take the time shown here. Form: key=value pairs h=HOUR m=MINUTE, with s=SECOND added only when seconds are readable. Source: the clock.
h=11 m=1
